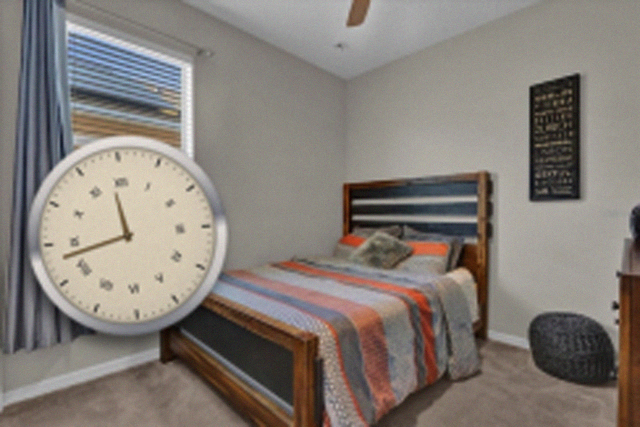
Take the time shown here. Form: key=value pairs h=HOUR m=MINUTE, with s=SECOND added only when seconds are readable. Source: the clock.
h=11 m=43
